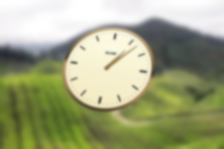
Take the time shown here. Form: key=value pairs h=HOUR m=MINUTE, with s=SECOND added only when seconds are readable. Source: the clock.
h=1 m=7
